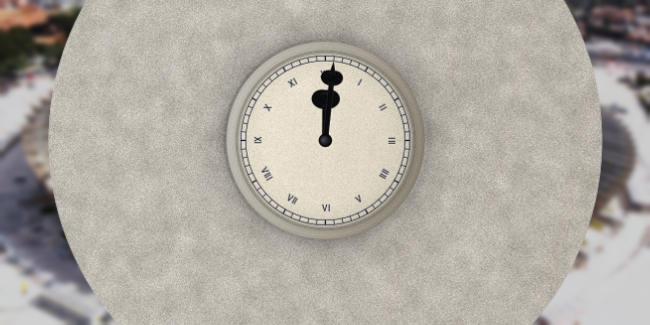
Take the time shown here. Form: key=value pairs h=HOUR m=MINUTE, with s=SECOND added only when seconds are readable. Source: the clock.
h=12 m=1
